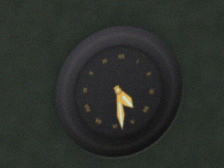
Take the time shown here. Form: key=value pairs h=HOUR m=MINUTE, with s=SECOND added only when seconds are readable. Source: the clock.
h=4 m=28
